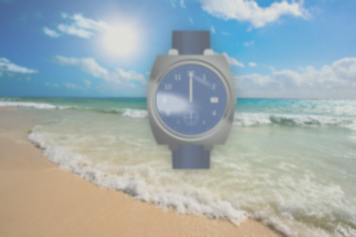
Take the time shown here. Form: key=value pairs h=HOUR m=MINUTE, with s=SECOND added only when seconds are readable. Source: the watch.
h=12 m=0
